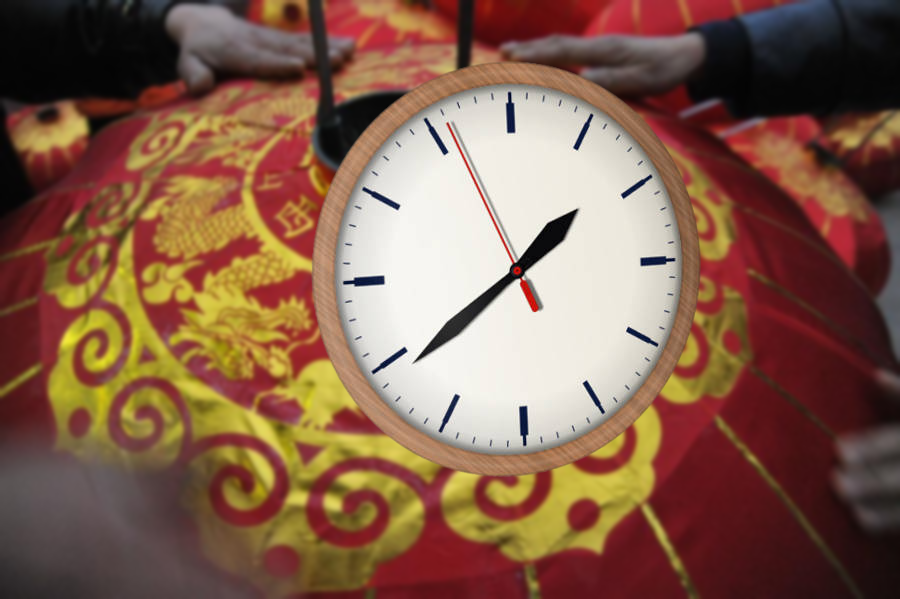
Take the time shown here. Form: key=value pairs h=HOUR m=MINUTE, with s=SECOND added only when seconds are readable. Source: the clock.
h=1 m=38 s=56
